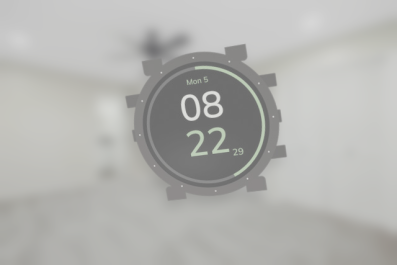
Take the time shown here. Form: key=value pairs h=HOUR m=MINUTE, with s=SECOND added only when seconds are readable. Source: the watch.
h=8 m=22 s=29
